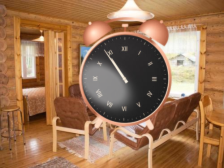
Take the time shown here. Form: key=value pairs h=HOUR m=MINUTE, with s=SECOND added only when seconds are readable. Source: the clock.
h=10 m=54
